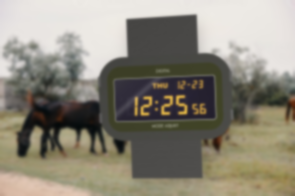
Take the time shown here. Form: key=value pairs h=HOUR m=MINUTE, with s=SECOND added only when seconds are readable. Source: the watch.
h=12 m=25
